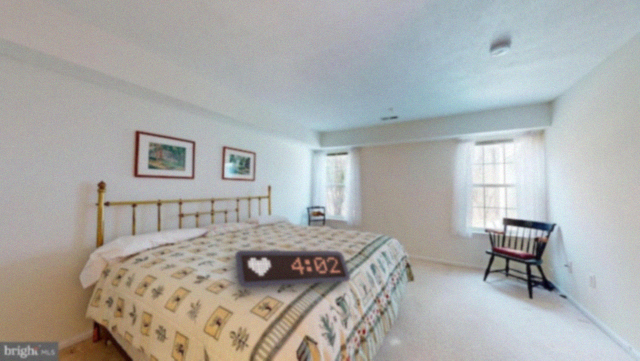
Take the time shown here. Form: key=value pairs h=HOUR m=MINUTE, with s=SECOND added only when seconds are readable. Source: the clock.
h=4 m=2
